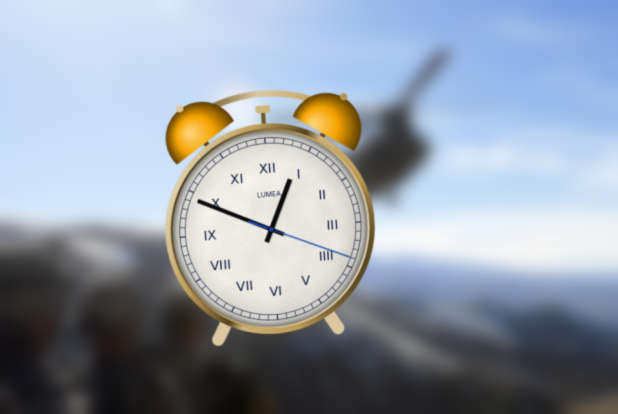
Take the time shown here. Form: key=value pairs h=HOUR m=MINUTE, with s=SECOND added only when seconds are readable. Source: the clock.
h=12 m=49 s=19
